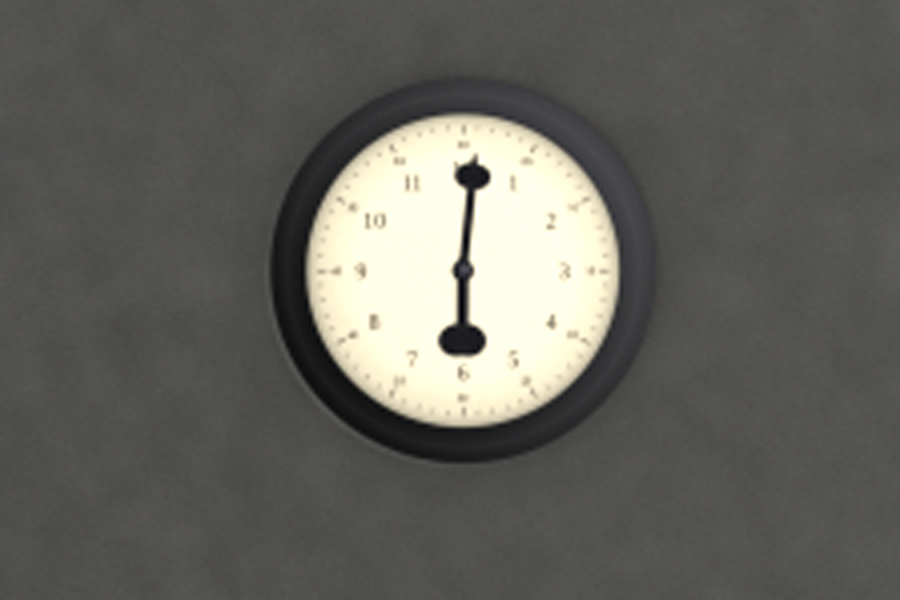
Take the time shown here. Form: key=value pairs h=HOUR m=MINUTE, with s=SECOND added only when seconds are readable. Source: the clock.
h=6 m=1
